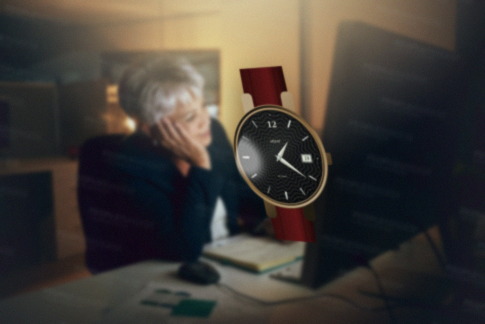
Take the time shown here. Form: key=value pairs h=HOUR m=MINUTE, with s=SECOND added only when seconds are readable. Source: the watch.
h=1 m=21
